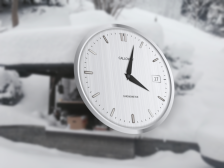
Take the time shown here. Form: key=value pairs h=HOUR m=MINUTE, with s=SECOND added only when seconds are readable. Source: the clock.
h=4 m=3
